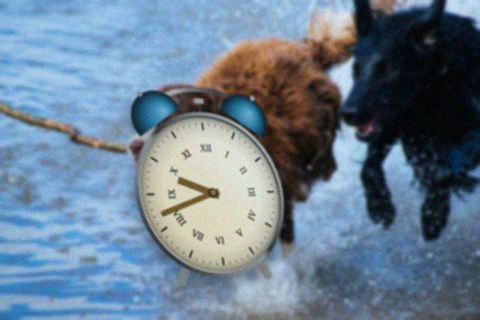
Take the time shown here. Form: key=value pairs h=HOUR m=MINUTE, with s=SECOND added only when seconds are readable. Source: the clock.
h=9 m=42
